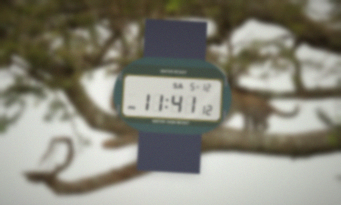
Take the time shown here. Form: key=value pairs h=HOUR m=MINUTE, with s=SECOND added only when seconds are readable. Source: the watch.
h=11 m=41
